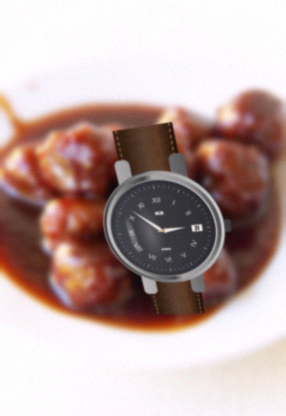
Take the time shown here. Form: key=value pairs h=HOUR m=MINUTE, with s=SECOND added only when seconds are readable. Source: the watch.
h=2 m=52
